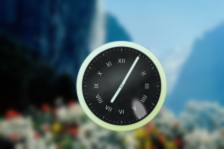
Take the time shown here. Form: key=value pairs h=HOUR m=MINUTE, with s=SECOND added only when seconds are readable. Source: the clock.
h=7 m=5
